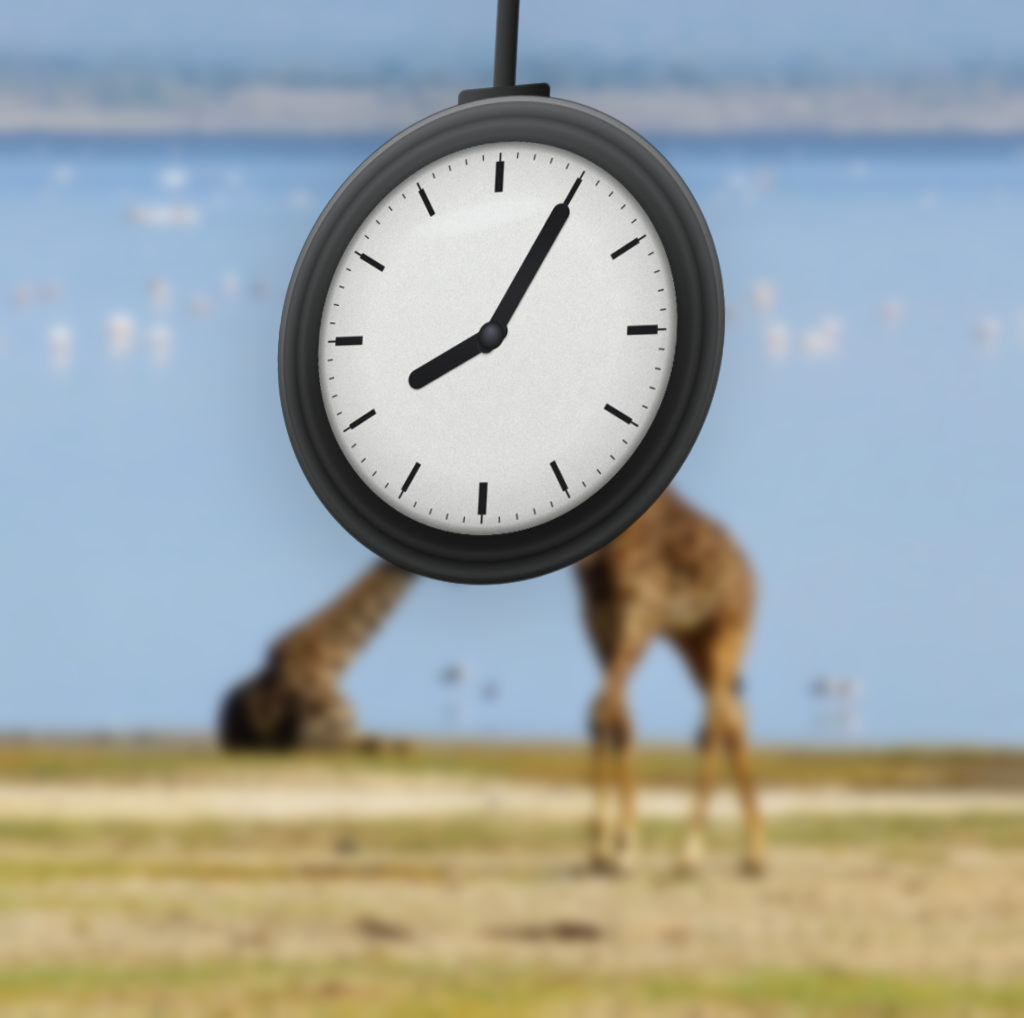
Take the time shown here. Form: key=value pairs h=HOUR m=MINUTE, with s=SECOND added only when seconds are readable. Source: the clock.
h=8 m=5
